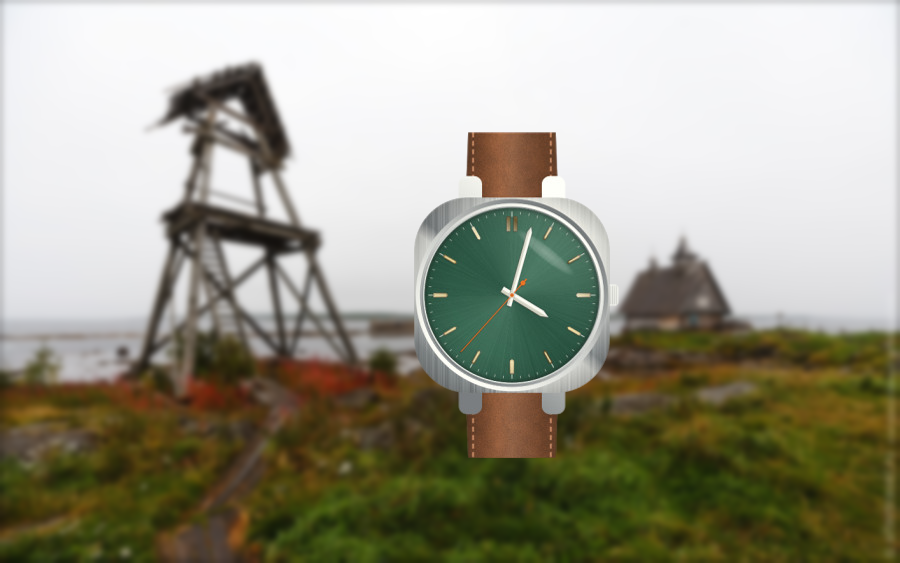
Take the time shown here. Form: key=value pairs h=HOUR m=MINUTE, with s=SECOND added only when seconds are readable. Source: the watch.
h=4 m=2 s=37
